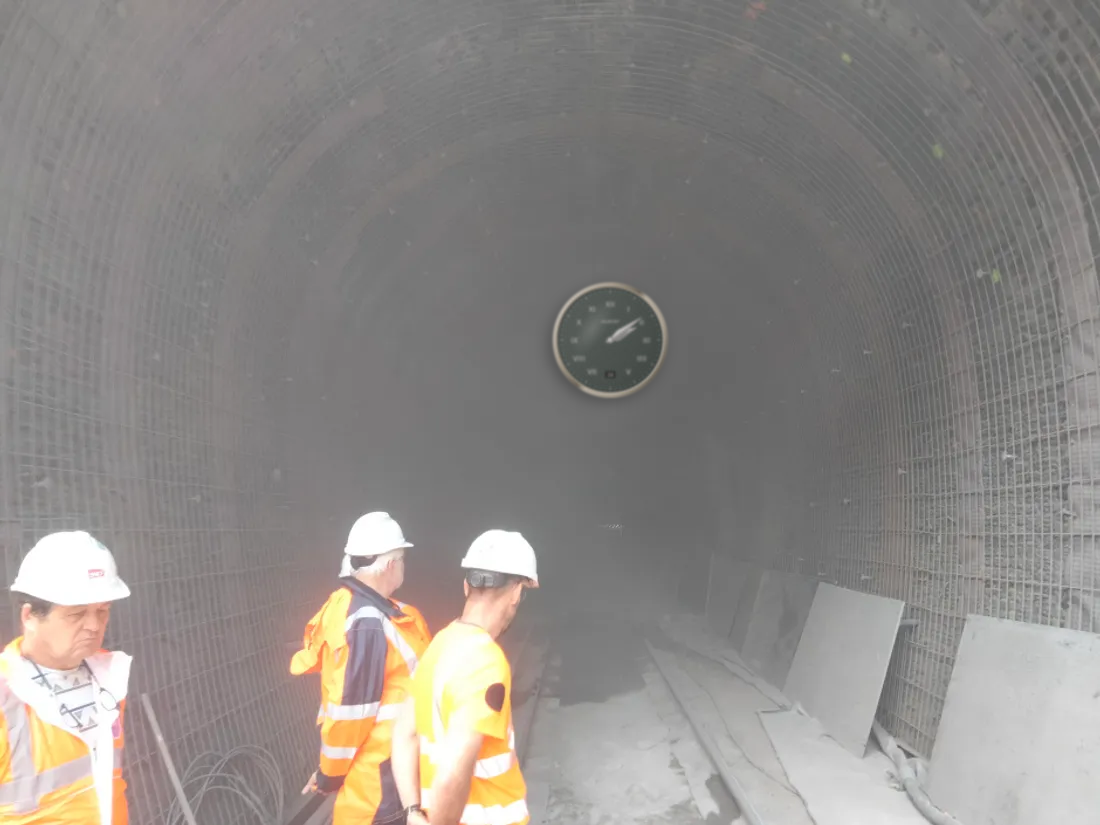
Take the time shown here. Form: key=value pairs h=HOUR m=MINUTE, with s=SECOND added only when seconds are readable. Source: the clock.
h=2 m=9
